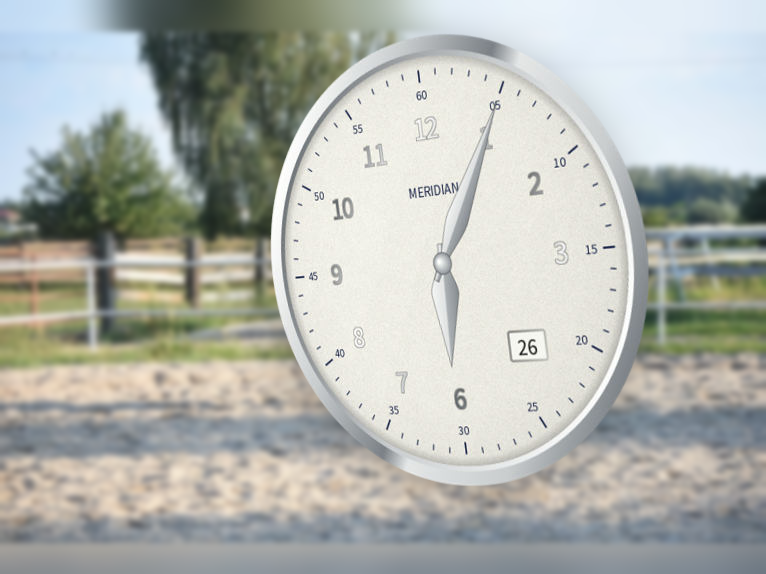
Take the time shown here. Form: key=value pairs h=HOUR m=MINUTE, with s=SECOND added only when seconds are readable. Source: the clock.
h=6 m=5
